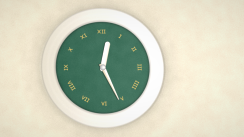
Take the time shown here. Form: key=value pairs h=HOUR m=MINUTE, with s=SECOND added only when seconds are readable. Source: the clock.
h=12 m=26
